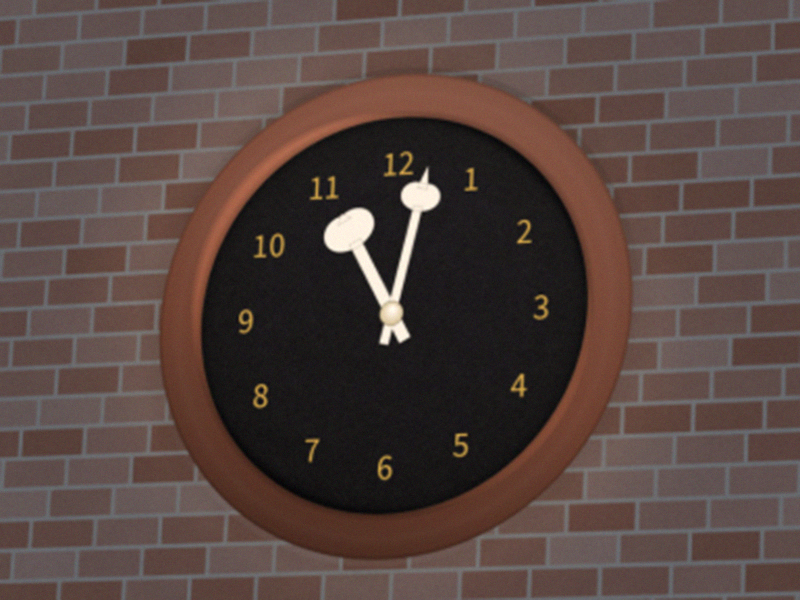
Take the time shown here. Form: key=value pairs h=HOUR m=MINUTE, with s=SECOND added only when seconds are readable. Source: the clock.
h=11 m=2
